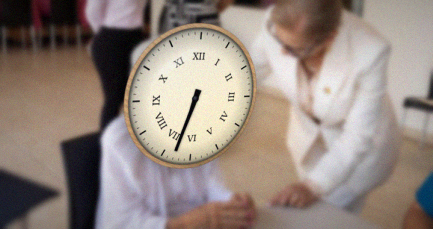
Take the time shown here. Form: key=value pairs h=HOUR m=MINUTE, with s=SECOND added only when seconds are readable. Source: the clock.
h=6 m=33
